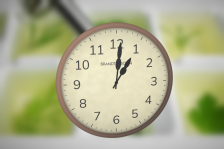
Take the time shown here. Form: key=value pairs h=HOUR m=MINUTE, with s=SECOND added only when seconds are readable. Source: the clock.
h=1 m=1
